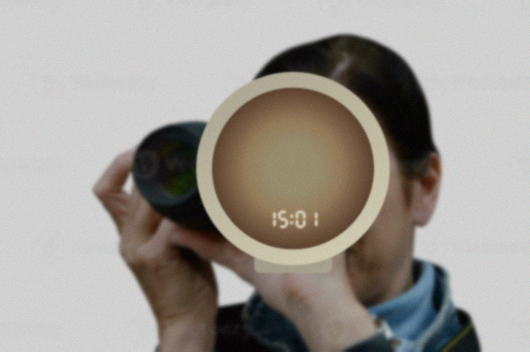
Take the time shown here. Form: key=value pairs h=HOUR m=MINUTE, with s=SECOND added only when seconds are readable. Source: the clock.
h=15 m=1
